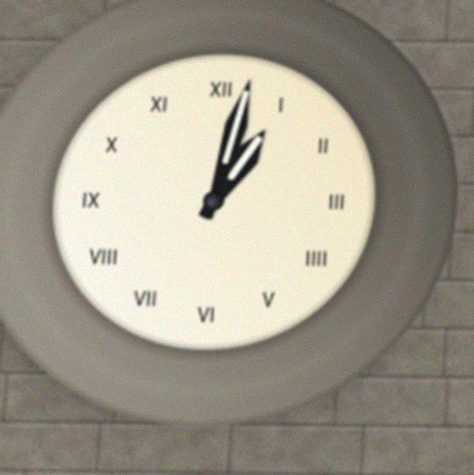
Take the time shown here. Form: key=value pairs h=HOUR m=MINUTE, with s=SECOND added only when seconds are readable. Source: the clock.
h=1 m=2
